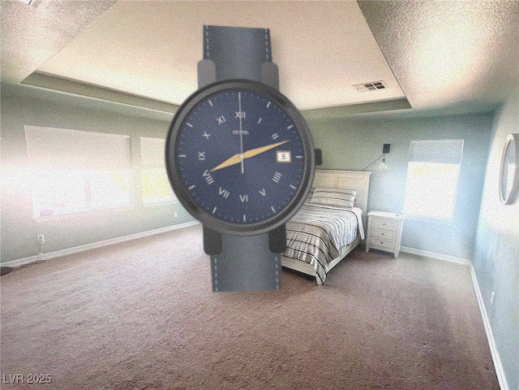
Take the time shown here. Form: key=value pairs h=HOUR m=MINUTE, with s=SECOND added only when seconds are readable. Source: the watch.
h=8 m=12 s=0
